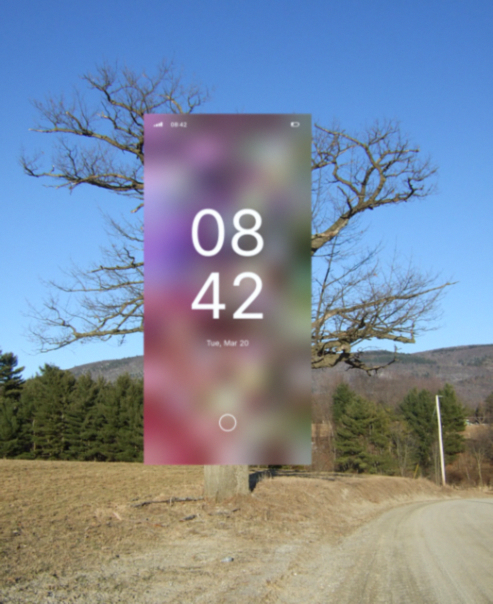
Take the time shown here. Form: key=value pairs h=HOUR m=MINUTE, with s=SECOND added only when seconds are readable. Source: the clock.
h=8 m=42
